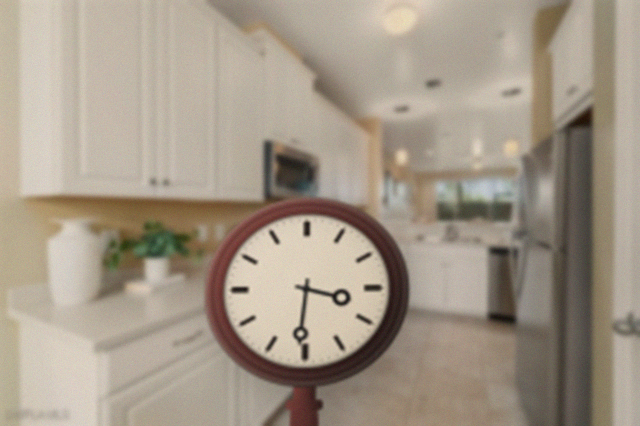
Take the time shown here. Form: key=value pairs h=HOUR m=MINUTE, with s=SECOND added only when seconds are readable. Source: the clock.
h=3 m=31
